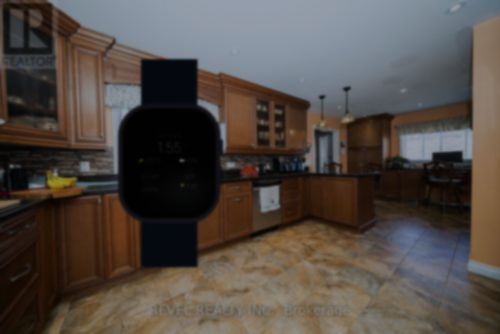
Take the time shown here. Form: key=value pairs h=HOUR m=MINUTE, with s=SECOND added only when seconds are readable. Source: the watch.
h=1 m=55
